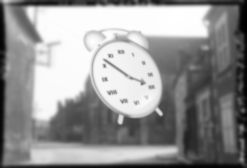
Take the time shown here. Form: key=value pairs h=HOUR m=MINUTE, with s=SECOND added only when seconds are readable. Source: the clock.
h=3 m=52
